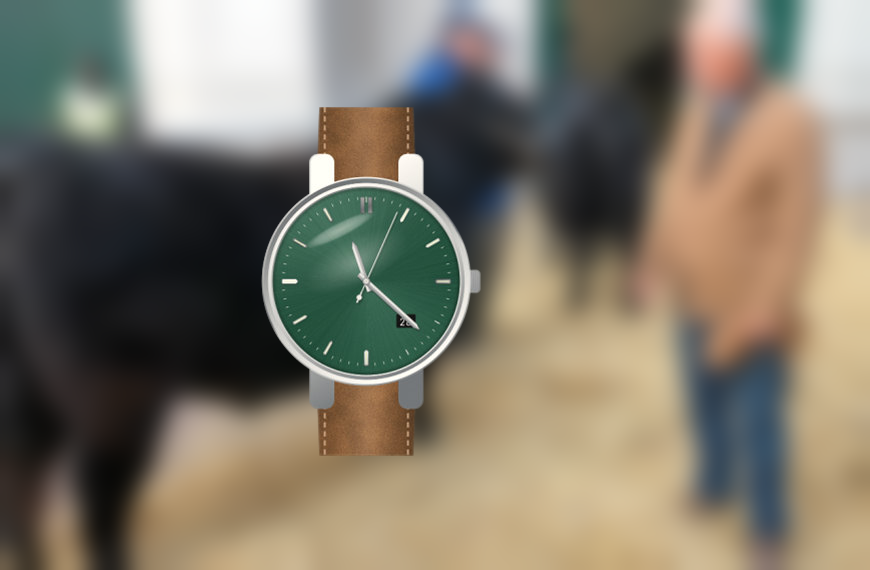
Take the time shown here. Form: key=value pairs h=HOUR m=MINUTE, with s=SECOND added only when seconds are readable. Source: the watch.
h=11 m=22 s=4
